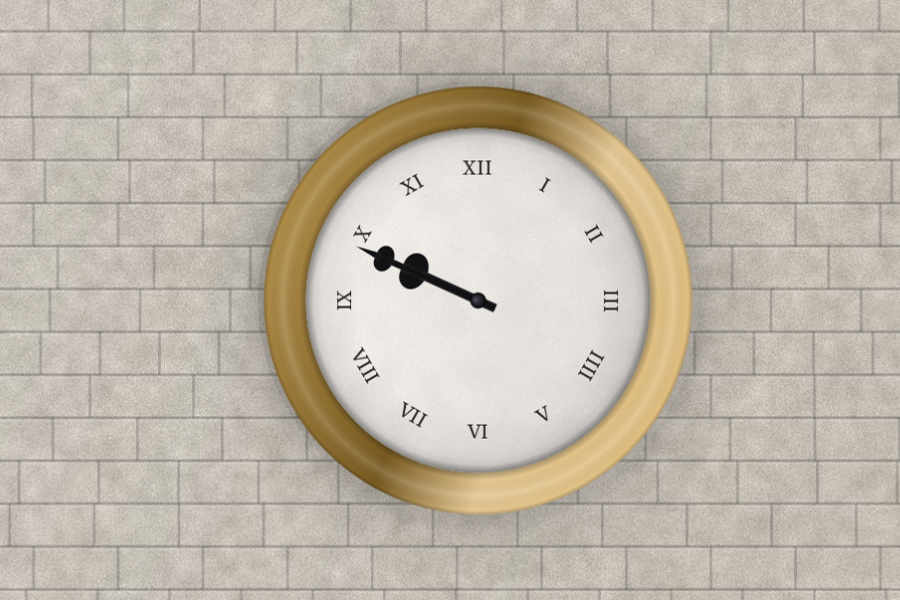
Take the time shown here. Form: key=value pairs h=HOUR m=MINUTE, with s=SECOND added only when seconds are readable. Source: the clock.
h=9 m=49
